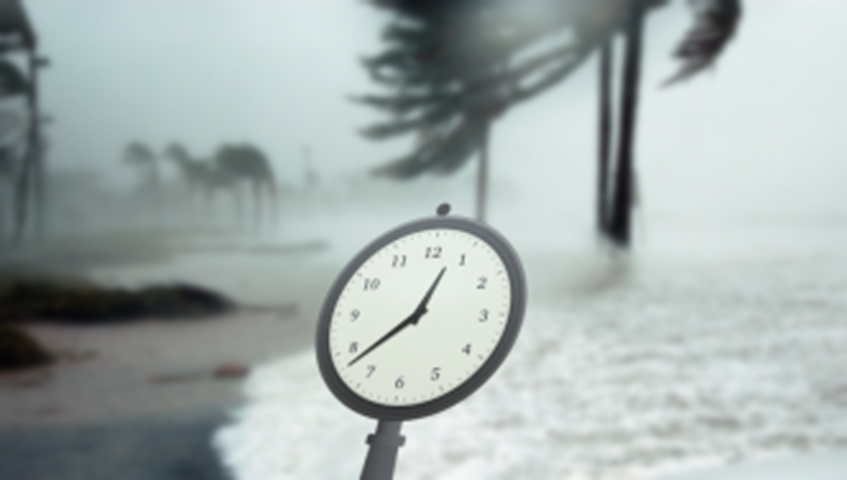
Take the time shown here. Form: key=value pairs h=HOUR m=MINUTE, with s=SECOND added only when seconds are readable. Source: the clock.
h=12 m=38
